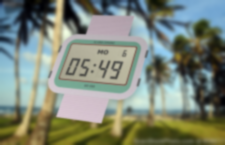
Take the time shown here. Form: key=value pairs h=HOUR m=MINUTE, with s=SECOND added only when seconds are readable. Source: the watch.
h=5 m=49
